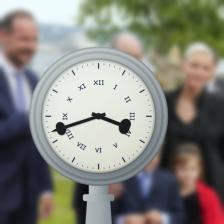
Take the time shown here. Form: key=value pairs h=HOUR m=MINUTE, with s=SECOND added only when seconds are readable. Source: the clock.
h=3 m=42
